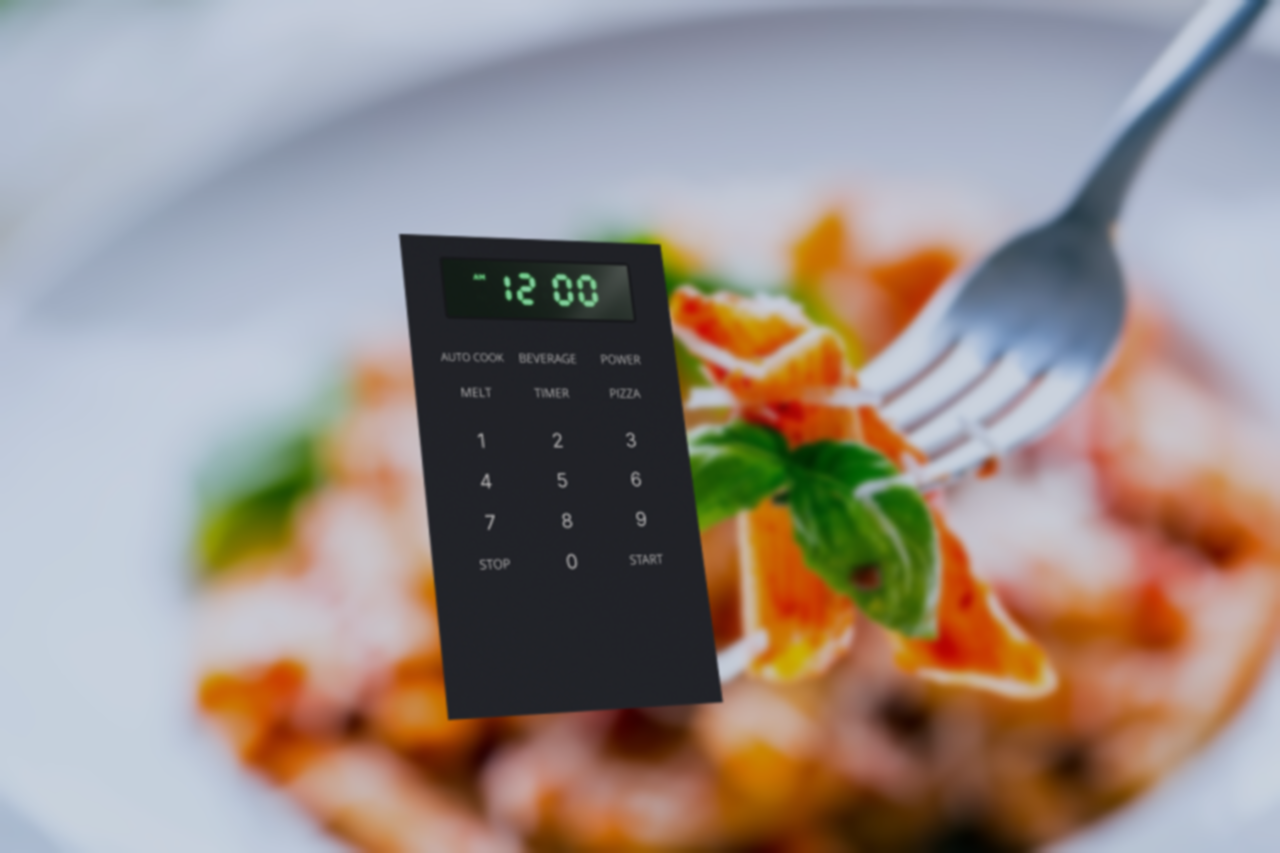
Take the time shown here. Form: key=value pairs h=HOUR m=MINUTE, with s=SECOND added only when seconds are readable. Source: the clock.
h=12 m=0
